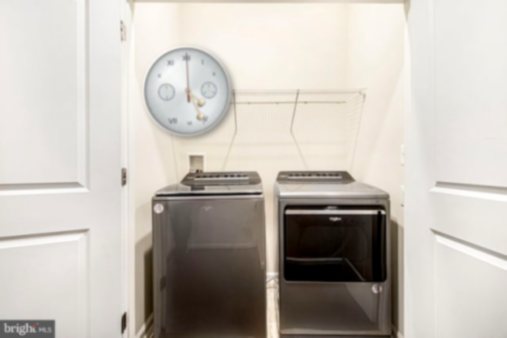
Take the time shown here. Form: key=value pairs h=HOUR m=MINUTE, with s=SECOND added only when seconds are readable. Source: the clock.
h=4 m=26
